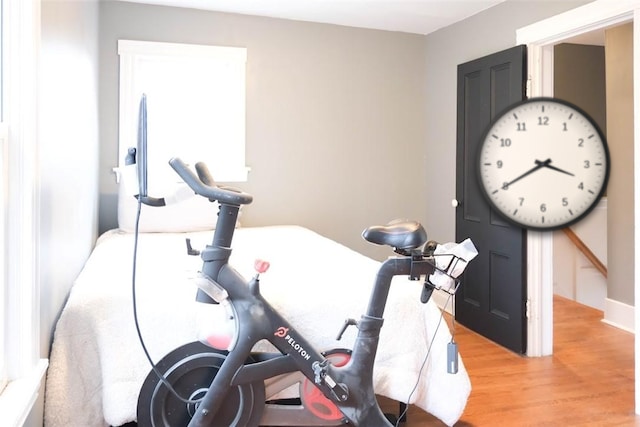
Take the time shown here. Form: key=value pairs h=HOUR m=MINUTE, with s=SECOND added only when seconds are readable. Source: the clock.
h=3 m=40
